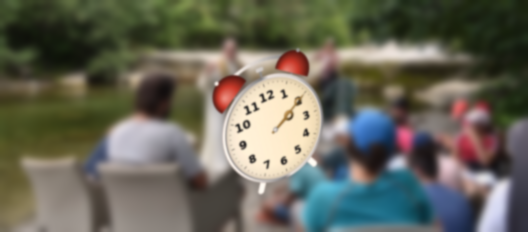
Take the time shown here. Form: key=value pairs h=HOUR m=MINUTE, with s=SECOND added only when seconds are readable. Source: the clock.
h=2 m=10
